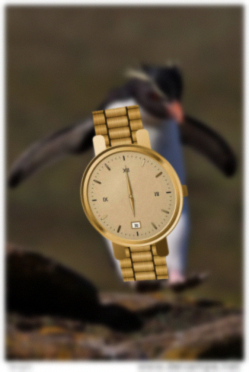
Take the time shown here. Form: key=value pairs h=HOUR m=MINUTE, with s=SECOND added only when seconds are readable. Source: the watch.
h=6 m=0
